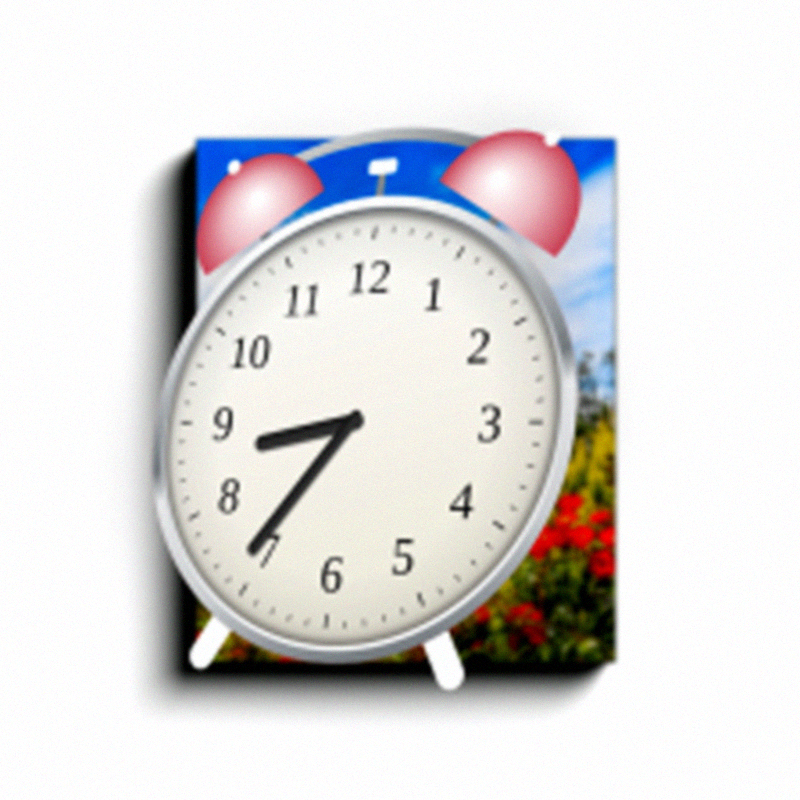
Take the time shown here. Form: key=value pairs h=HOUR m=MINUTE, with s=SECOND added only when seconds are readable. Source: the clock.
h=8 m=36
